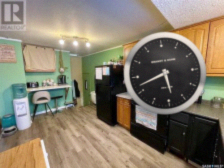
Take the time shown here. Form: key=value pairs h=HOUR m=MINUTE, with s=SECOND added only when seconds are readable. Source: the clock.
h=5 m=42
